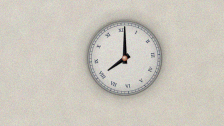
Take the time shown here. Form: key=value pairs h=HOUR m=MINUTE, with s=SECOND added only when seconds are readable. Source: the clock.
h=8 m=1
